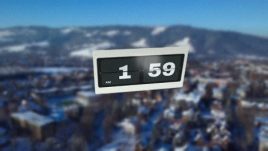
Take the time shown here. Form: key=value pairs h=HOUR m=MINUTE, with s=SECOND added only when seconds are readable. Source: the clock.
h=1 m=59
